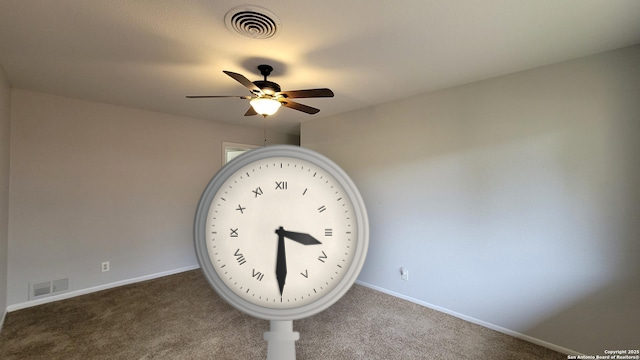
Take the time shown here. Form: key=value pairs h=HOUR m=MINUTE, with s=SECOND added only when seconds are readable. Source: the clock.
h=3 m=30
